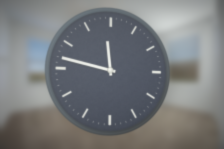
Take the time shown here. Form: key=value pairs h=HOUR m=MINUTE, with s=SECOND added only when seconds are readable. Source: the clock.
h=11 m=47
